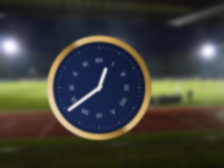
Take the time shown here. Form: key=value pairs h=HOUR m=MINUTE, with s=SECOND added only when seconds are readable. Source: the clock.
h=12 m=39
